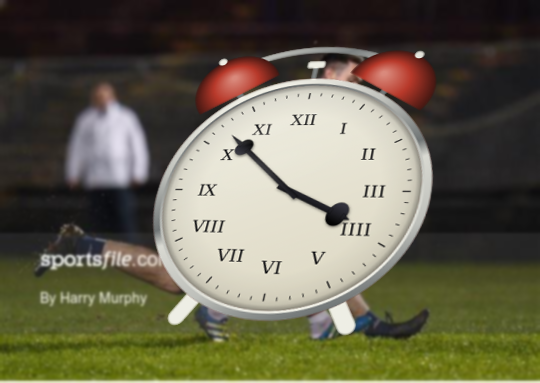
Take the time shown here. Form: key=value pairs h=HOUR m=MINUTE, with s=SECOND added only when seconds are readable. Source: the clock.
h=3 m=52
